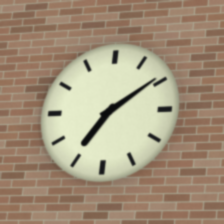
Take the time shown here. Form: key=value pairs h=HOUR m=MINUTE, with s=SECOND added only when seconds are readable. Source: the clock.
h=7 m=9
